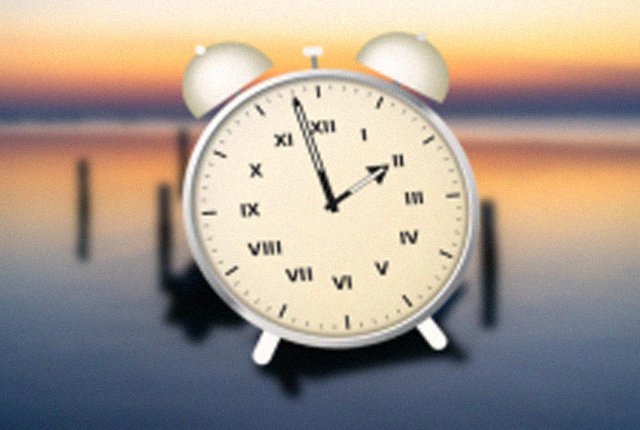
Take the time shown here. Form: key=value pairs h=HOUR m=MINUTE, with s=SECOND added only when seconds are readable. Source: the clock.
h=1 m=58
